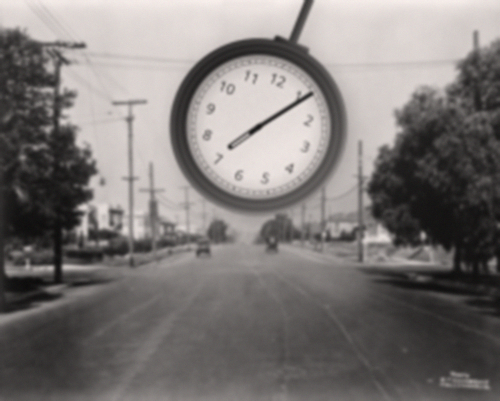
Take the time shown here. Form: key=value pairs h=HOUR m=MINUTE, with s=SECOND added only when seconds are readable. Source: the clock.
h=7 m=6
